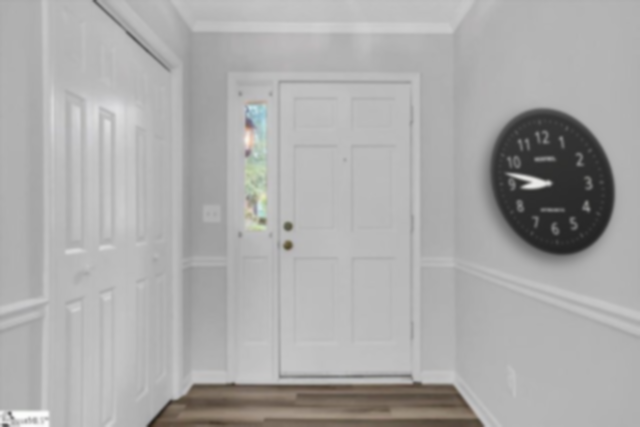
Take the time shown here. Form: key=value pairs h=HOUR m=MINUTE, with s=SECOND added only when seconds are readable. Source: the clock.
h=8 m=47
